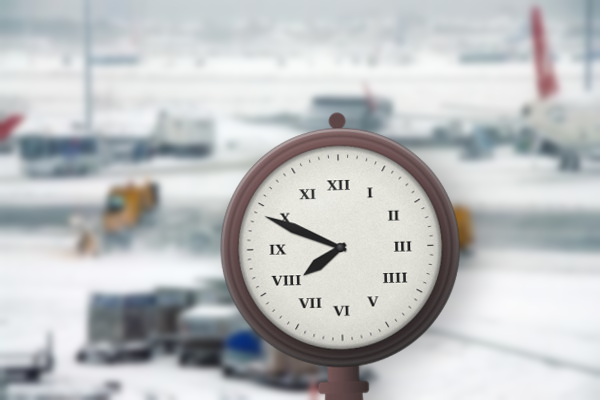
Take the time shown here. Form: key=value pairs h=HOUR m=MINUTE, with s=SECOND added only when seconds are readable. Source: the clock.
h=7 m=49
